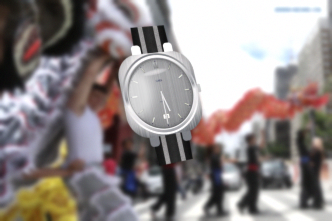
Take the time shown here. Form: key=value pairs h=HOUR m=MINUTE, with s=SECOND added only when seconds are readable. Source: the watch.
h=5 m=30
